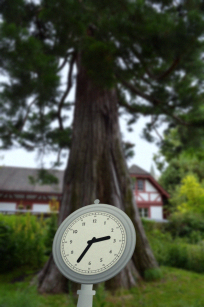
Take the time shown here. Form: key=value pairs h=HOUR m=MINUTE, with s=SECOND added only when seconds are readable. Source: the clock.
h=2 m=35
